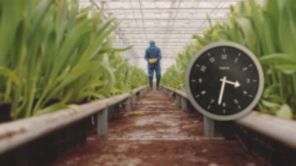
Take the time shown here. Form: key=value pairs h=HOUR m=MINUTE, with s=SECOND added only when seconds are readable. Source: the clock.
h=3 m=32
